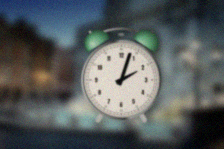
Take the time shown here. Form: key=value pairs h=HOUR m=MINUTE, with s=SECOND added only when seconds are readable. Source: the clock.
h=2 m=3
